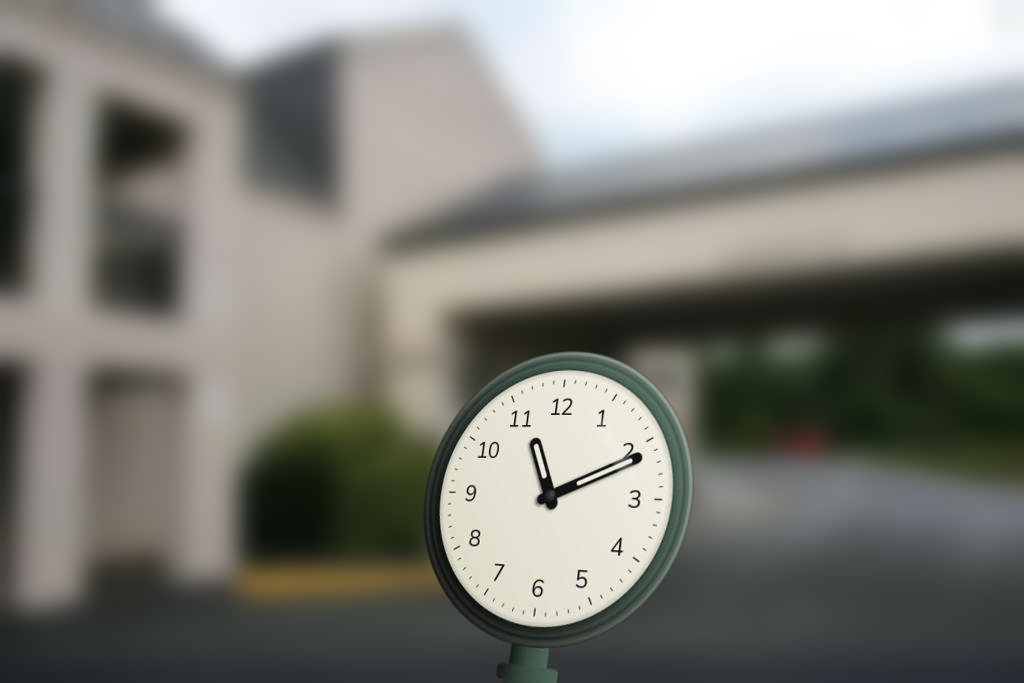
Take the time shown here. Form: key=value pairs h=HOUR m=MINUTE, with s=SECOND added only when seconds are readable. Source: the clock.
h=11 m=11
